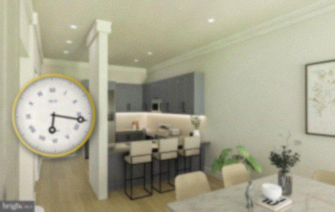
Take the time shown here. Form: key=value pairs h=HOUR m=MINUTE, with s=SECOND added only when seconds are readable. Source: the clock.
h=6 m=17
